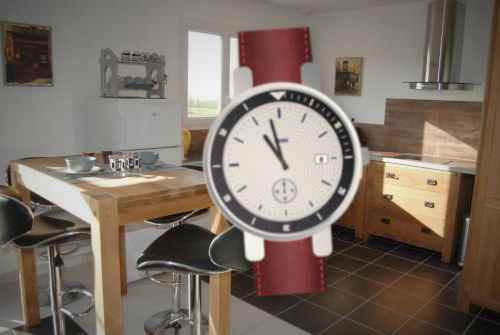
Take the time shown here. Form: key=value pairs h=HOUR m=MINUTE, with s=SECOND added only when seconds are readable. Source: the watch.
h=10 m=58
